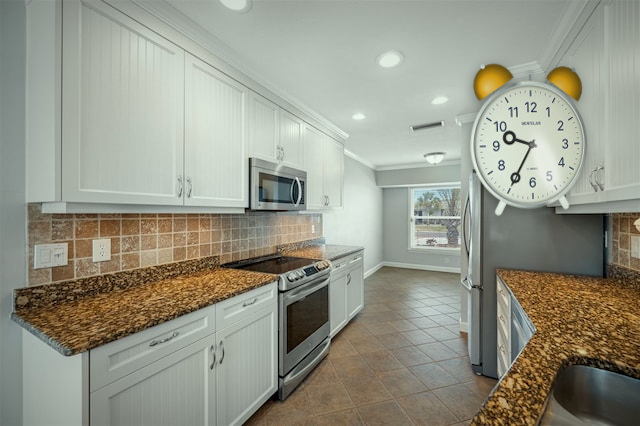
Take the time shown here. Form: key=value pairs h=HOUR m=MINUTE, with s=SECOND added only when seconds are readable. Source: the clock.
h=9 m=35
